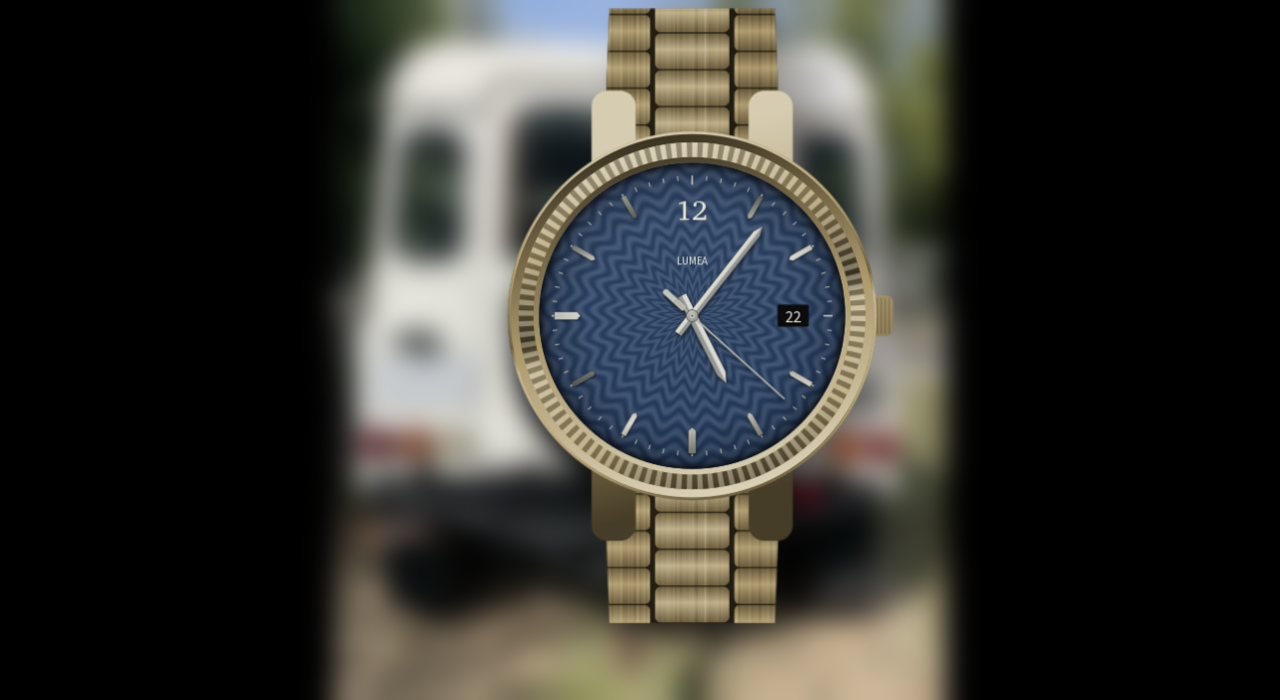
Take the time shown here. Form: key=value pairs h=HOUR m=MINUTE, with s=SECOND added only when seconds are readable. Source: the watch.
h=5 m=6 s=22
